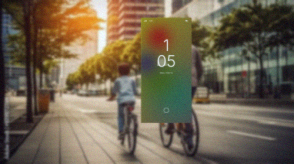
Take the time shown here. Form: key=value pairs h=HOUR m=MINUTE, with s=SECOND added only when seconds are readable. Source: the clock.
h=1 m=5
